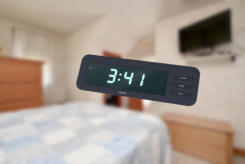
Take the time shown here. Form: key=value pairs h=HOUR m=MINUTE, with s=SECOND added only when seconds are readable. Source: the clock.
h=3 m=41
